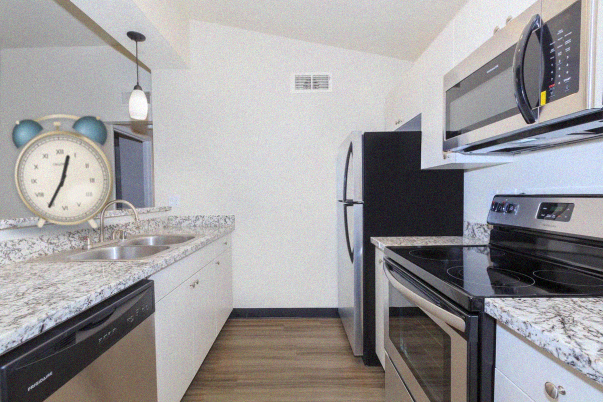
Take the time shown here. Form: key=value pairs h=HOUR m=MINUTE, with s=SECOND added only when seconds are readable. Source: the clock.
h=12 m=35
